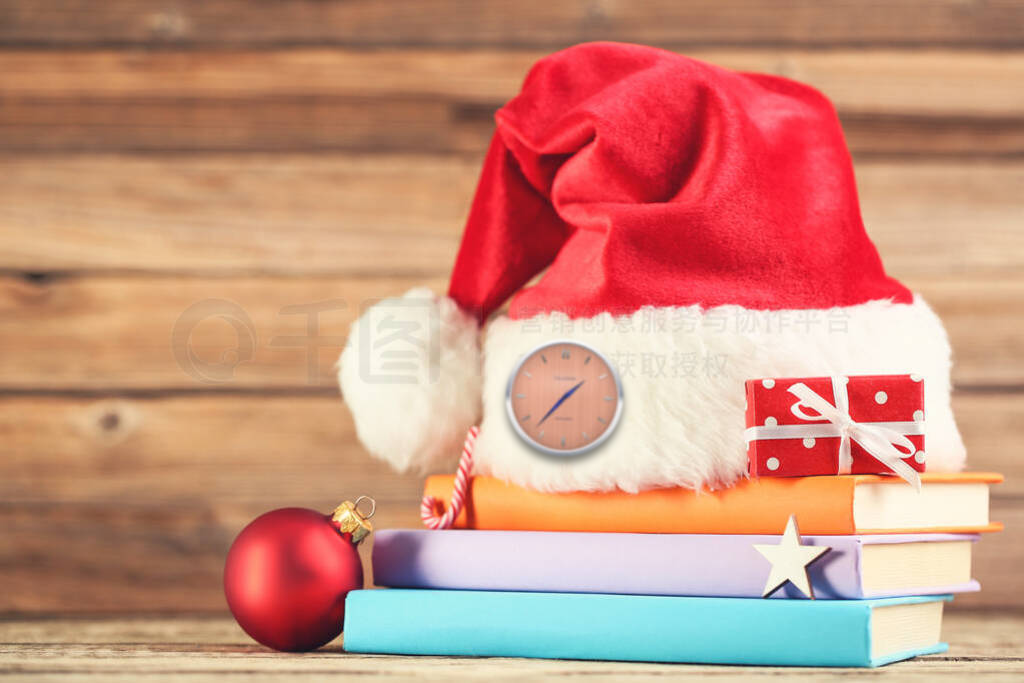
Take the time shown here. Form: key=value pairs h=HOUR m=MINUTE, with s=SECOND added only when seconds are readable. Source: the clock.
h=1 m=37
